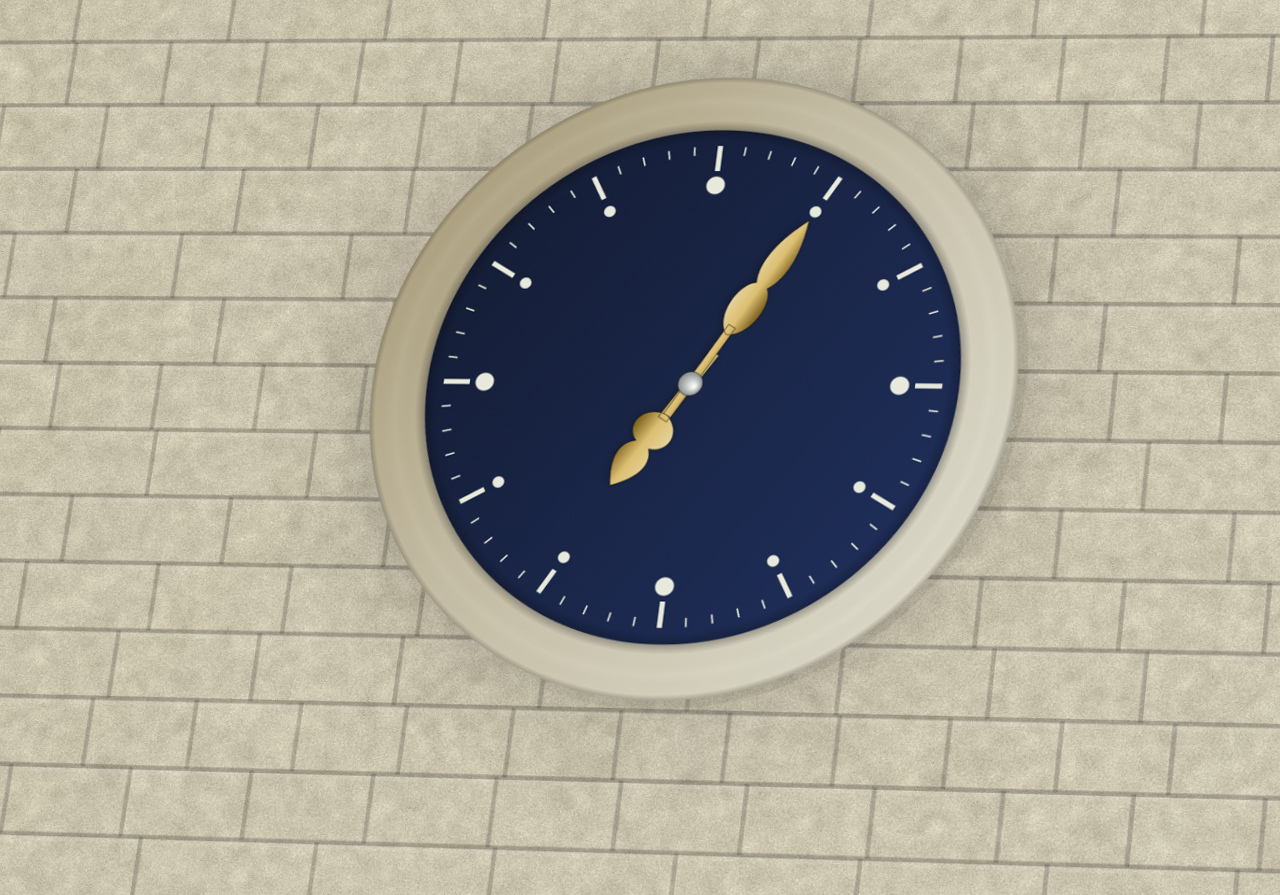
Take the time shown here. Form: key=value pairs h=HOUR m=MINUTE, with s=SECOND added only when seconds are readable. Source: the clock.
h=7 m=5
